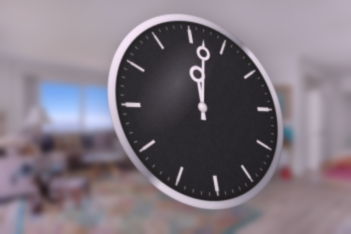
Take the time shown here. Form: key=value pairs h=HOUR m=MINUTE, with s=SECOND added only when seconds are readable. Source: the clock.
h=12 m=2
